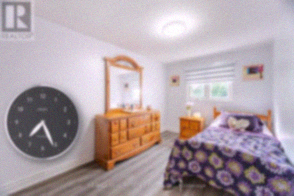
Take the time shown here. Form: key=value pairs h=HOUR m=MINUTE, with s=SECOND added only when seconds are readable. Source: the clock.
h=7 m=26
